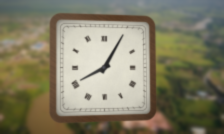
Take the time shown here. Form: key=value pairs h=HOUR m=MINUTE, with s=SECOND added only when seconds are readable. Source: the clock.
h=8 m=5
